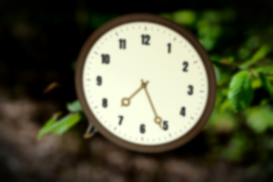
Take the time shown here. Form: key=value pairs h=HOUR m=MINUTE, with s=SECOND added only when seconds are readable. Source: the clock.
h=7 m=26
